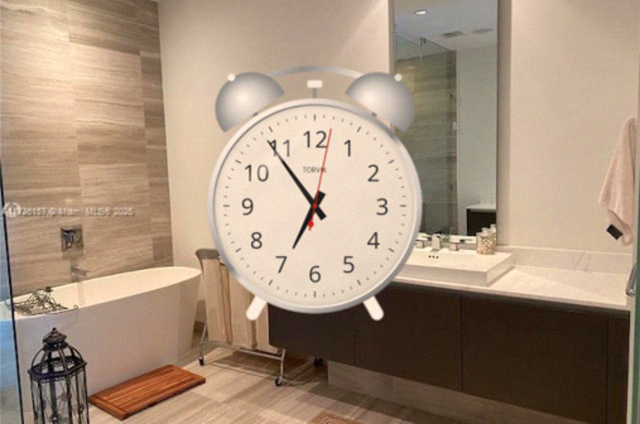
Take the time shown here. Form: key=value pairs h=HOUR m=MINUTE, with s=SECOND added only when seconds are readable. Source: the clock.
h=6 m=54 s=2
